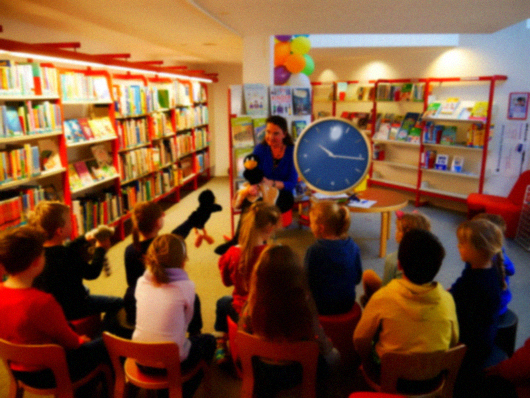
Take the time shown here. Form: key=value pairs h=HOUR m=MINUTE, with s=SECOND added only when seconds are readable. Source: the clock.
h=10 m=16
